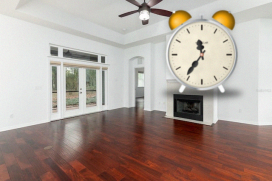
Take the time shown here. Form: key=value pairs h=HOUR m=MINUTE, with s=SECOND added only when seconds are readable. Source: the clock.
h=11 m=36
